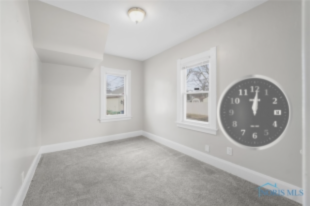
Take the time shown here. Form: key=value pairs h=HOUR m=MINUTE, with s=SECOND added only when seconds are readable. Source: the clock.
h=12 m=1
